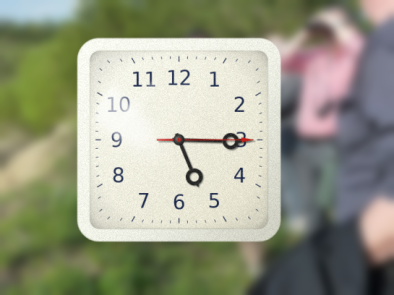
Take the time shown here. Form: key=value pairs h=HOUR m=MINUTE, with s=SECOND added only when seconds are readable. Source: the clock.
h=5 m=15 s=15
